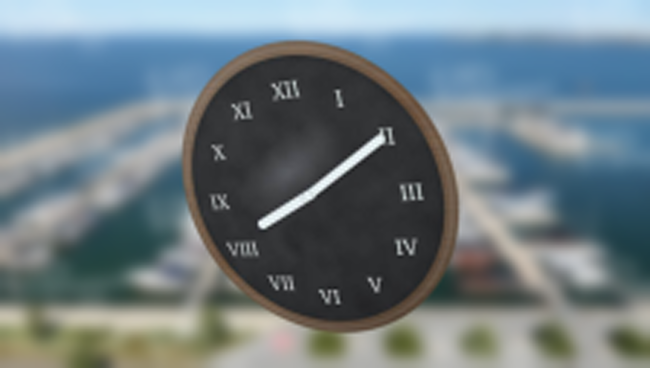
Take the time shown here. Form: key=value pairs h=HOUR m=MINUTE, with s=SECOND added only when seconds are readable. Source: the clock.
h=8 m=10
